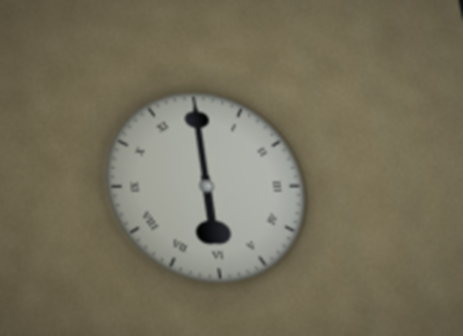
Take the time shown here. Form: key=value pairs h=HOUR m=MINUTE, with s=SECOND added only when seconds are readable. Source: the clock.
h=6 m=0
